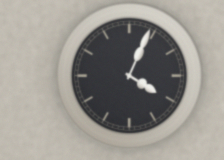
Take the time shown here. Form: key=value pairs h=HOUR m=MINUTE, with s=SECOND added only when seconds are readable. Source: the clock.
h=4 m=4
